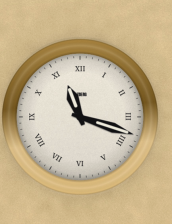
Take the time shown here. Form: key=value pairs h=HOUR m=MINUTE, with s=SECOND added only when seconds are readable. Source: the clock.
h=11 m=18
